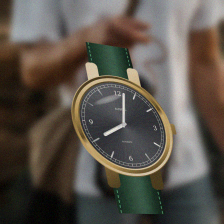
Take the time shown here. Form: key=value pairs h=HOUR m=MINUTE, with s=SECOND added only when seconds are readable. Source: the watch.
h=8 m=2
